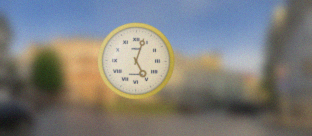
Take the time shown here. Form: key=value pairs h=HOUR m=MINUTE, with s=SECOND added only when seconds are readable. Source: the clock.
h=5 m=3
